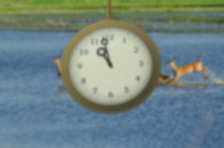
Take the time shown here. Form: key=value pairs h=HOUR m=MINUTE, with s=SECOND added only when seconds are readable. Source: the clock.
h=10 m=58
